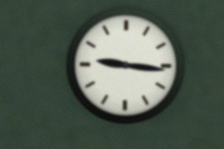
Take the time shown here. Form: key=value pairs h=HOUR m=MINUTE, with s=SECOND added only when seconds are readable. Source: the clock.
h=9 m=16
